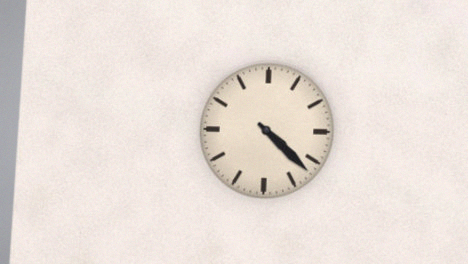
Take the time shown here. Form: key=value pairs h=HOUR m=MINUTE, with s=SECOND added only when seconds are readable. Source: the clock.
h=4 m=22
